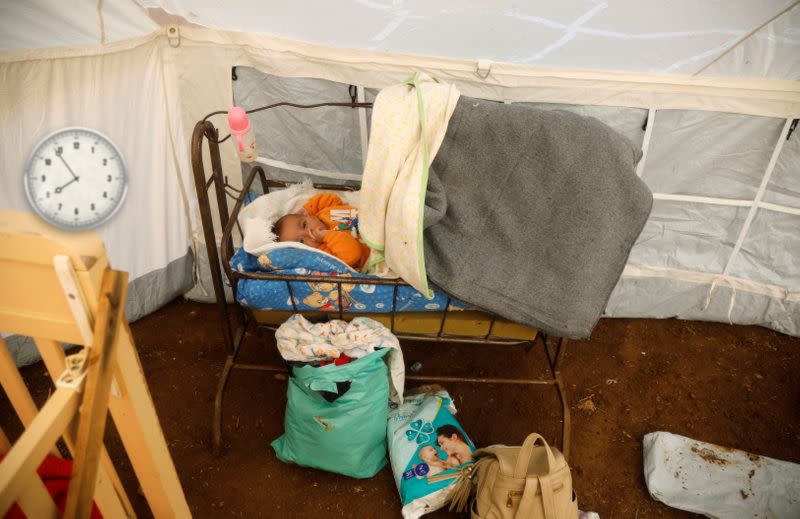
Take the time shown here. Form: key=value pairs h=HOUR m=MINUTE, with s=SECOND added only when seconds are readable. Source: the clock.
h=7 m=54
